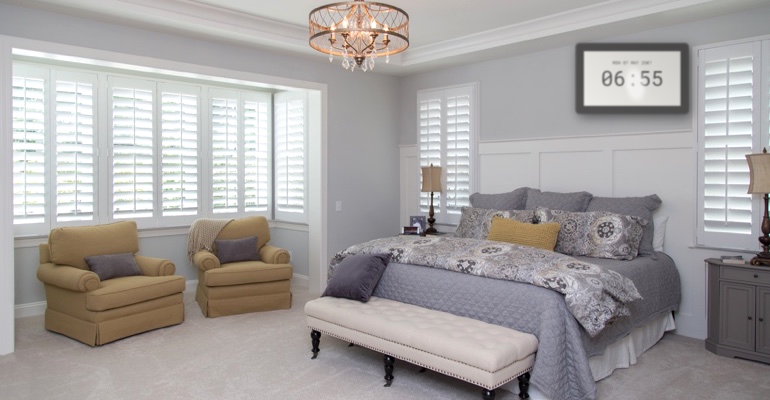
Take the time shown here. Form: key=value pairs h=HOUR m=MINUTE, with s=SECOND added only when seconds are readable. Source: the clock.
h=6 m=55
